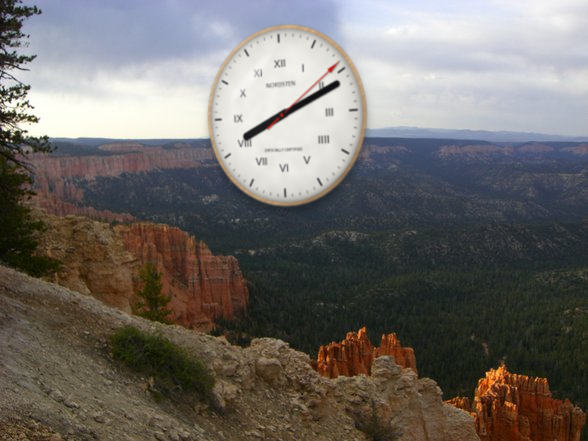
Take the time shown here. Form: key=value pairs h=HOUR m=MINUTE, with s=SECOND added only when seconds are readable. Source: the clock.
h=8 m=11 s=9
